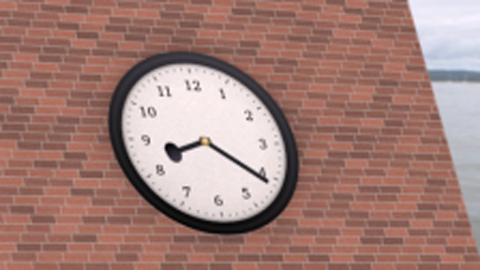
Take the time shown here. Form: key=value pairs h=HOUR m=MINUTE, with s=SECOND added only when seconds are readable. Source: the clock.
h=8 m=21
